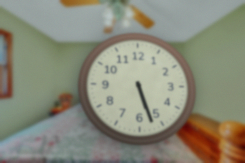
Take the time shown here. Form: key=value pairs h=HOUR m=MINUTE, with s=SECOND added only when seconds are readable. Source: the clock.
h=5 m=27
